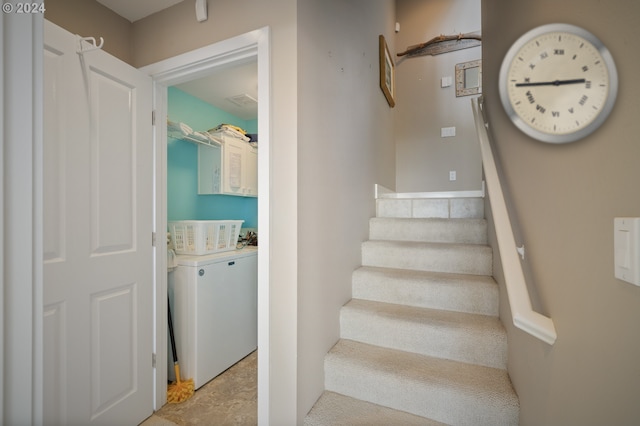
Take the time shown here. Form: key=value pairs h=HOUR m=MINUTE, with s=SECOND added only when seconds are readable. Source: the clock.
h=2 m=44
